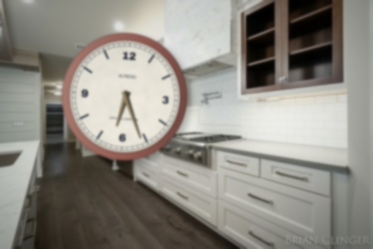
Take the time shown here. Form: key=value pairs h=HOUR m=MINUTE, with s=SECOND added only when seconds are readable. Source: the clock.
h=6 m=26
